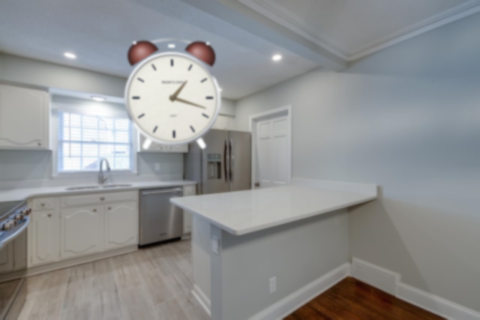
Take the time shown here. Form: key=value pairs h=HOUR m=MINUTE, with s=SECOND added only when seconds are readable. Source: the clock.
h=1 m=18
